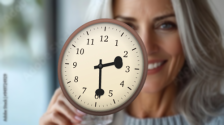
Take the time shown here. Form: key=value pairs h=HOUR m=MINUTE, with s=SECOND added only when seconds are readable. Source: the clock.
h=2 m=29
